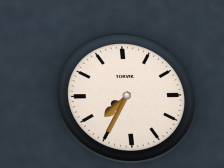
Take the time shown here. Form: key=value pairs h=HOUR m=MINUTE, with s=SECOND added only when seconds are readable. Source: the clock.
h=7 m=35
